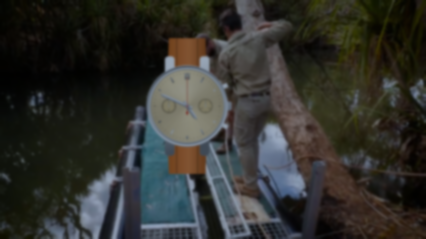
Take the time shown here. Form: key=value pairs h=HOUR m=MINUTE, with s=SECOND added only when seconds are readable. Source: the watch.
h=4 m=49
